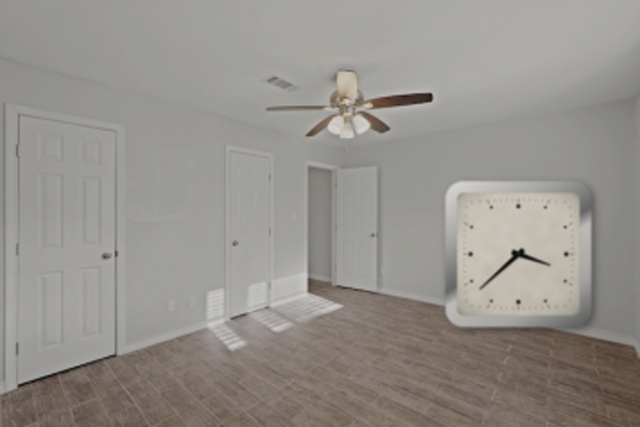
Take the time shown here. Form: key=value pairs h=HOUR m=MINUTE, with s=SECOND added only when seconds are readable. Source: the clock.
h=3 m=38
